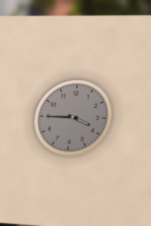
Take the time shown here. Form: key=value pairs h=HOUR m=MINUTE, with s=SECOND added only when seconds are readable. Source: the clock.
h=3 m=45
